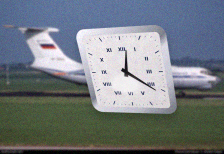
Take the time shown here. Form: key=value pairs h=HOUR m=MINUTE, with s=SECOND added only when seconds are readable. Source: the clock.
h=12 m=21
